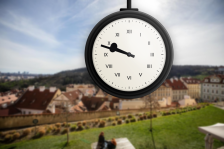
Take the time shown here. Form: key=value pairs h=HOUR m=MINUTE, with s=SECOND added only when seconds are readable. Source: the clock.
h=9 m=48
